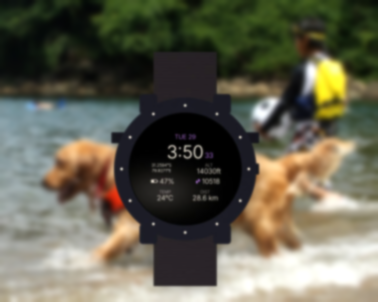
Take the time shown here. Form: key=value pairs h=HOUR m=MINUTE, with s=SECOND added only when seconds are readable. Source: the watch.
h=3 m=50
